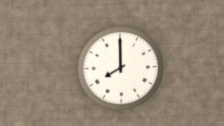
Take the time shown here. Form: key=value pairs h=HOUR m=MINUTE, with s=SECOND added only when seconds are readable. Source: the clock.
h=8 m=0
